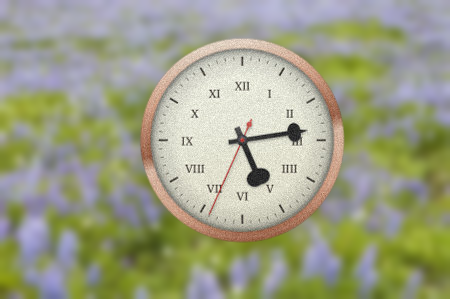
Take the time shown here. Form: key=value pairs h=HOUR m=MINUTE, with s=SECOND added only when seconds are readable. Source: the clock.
h=5 m=13 s=34
